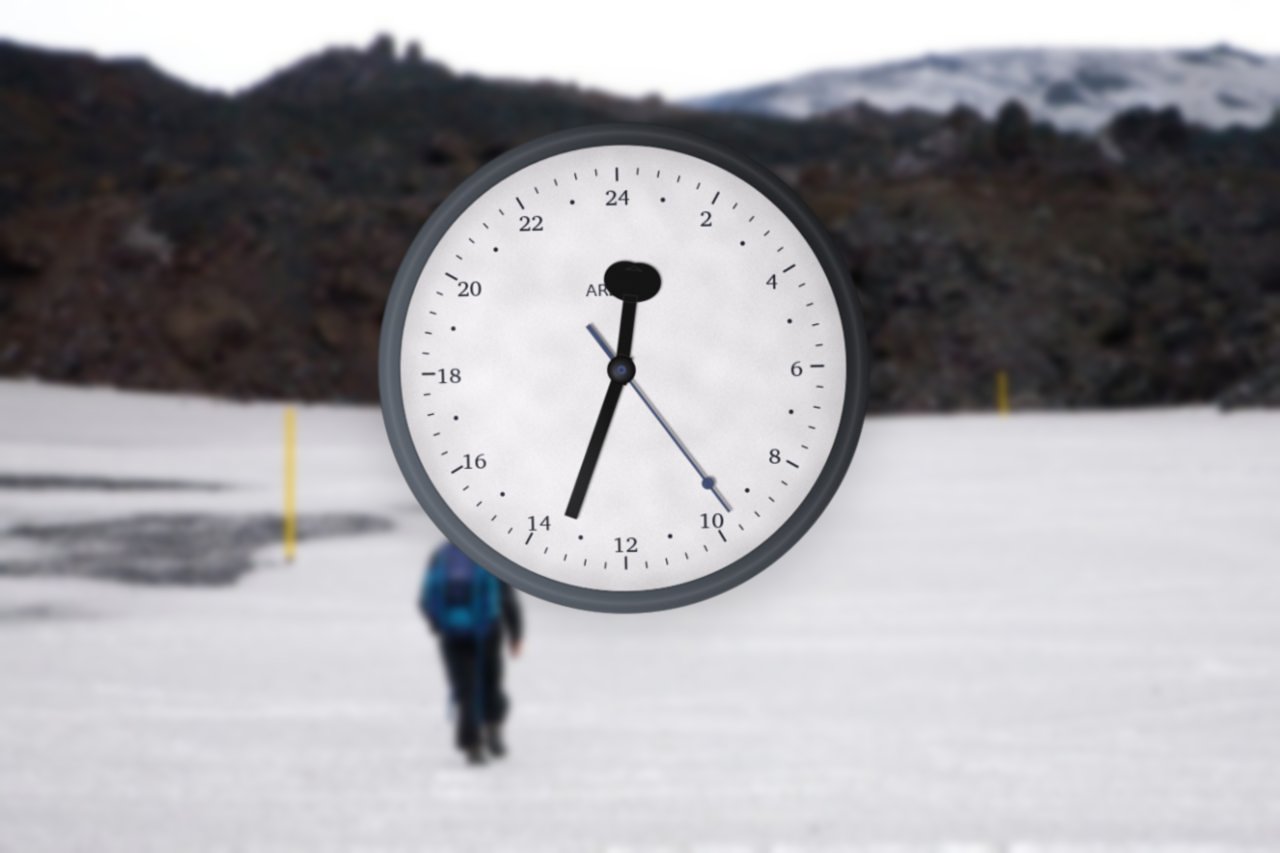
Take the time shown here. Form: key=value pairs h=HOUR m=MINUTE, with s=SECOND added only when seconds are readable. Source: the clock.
h=0 m=33 s=24
